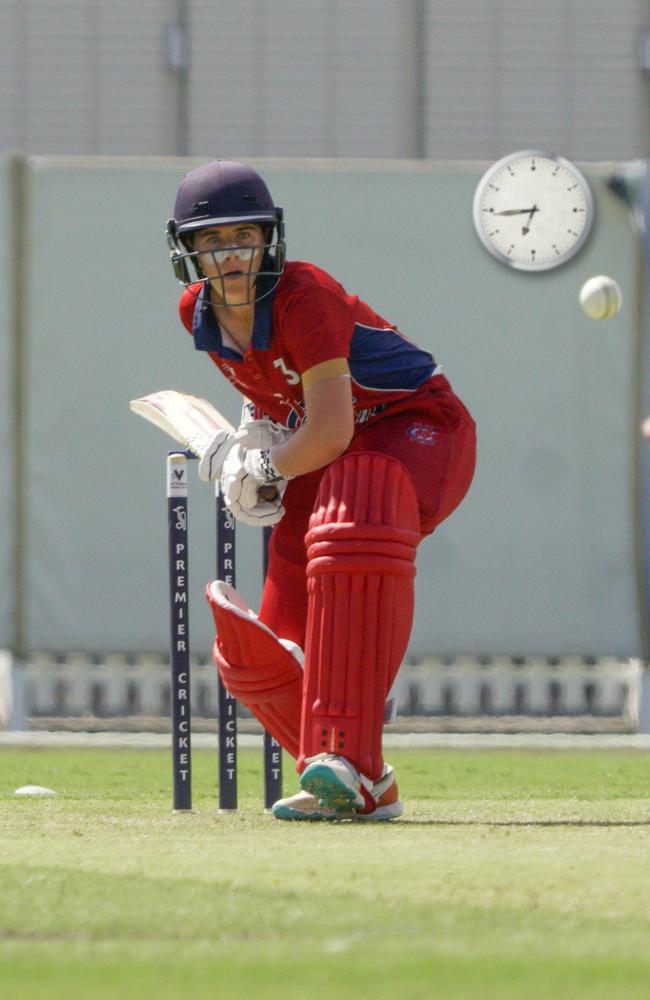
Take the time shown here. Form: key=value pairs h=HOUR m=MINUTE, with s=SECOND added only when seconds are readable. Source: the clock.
h=6 m=44
